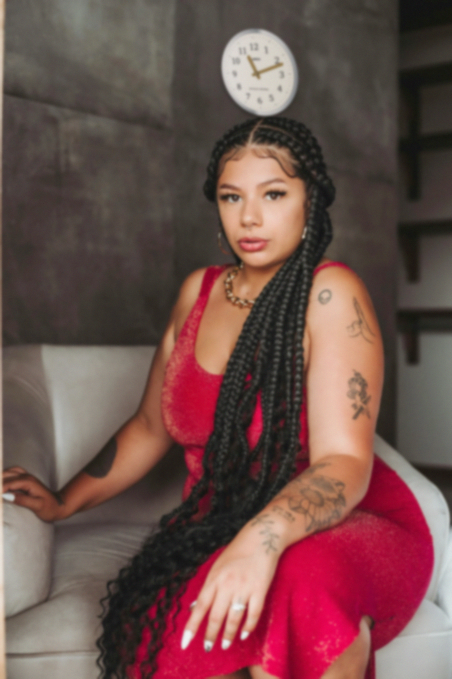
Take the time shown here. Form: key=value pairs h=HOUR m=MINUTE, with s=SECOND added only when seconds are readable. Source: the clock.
h=11 m=12
